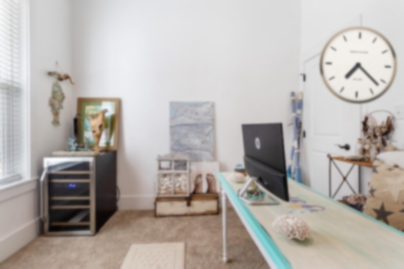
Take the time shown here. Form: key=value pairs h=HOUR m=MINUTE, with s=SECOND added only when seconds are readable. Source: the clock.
h=7 m=22
